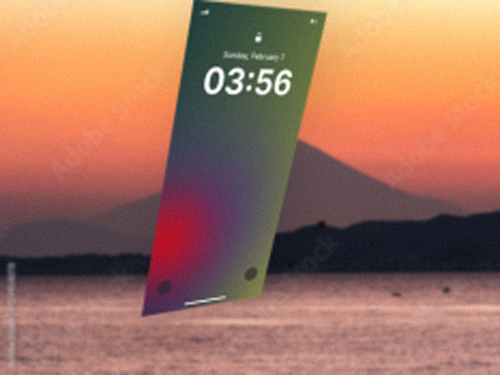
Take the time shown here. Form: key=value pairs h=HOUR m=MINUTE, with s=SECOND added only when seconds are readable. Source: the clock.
h=3 m=56
